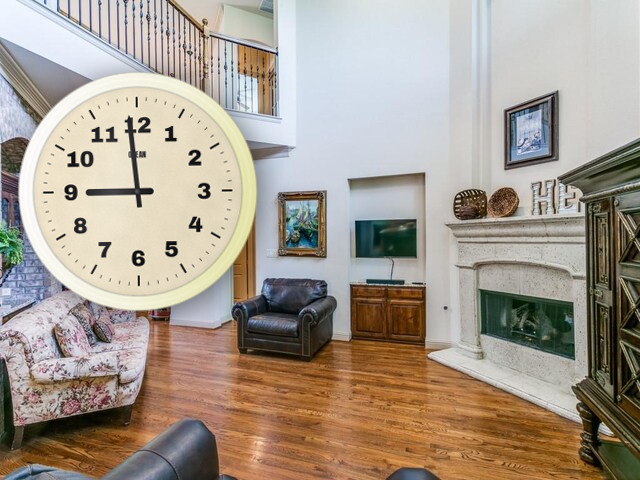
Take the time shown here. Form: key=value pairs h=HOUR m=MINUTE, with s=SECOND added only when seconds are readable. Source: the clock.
h=8 m=59
